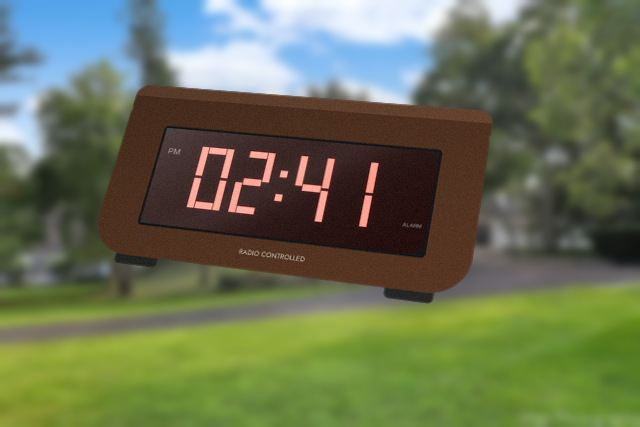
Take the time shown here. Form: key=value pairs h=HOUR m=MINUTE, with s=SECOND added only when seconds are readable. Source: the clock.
h=2 m=41
